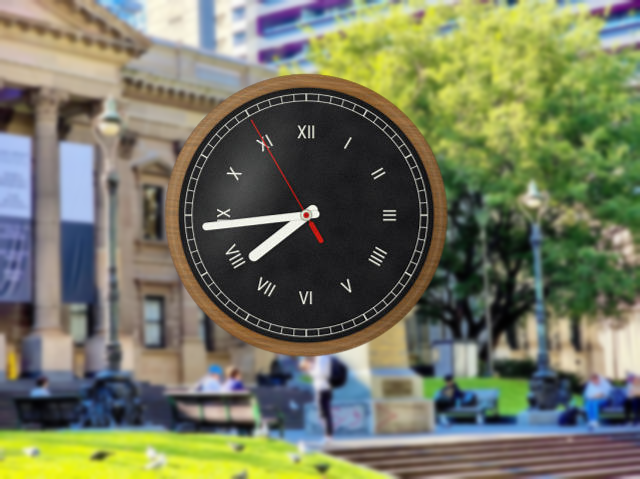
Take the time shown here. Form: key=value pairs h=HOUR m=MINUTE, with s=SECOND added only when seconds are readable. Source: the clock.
h=7 m=43 s=55
